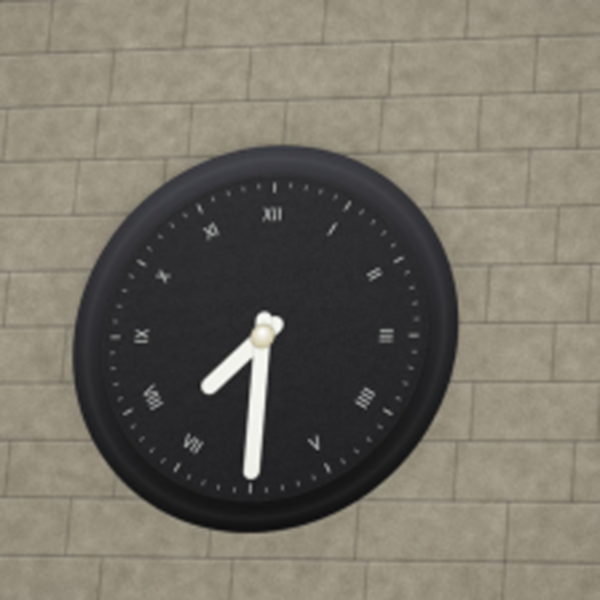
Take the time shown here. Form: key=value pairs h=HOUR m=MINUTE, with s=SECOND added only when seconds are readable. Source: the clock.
h=7 m=30
